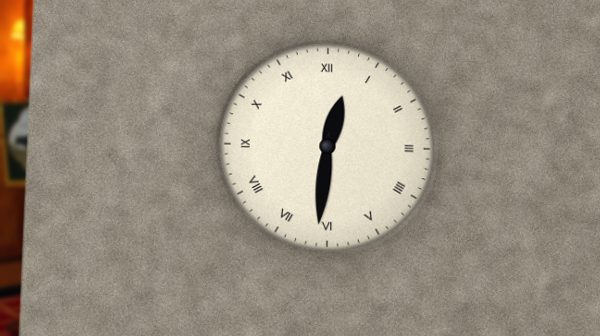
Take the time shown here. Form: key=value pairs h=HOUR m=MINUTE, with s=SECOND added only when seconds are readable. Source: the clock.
h=12 m=31
